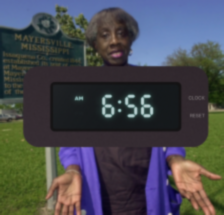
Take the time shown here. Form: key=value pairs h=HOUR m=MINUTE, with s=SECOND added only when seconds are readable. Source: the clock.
h=6 m=56
